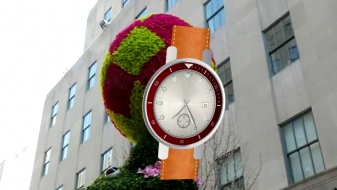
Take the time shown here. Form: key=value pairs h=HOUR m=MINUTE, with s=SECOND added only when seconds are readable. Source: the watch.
h=7 m=25
